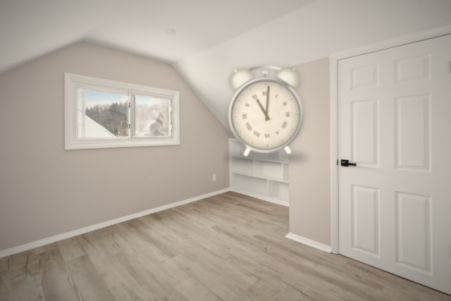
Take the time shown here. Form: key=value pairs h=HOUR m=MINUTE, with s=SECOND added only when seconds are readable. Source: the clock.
h=11 m=1
